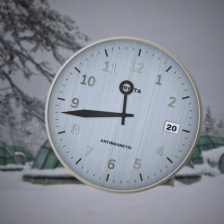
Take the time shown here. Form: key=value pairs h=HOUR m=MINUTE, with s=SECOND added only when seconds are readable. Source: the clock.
h=11 m=43
